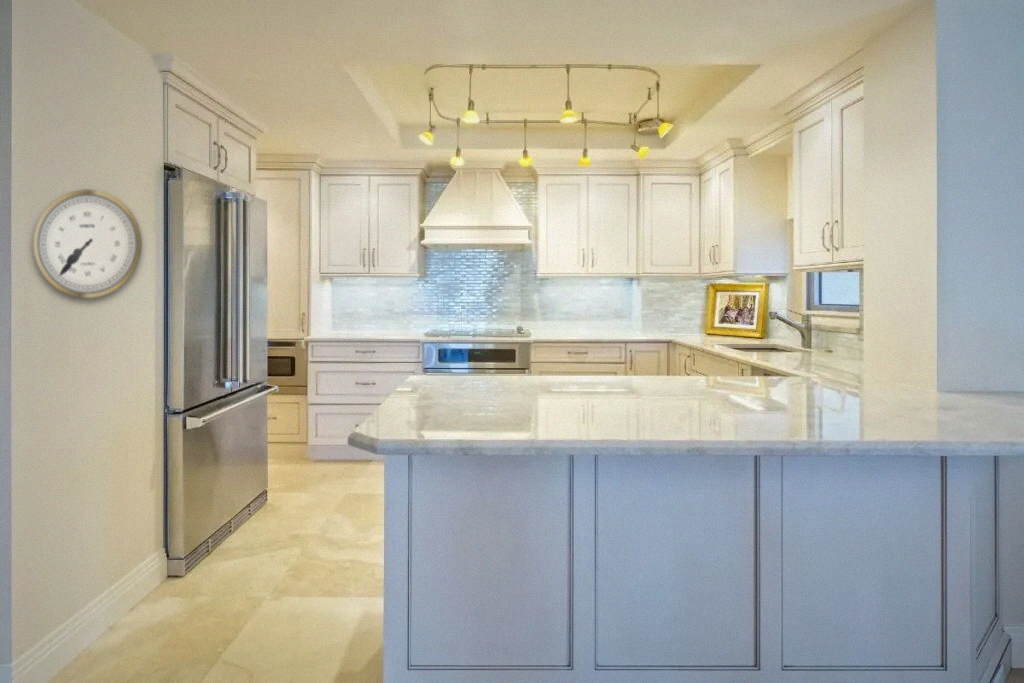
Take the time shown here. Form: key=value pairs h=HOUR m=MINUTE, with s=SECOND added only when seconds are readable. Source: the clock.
h=7 m=37
